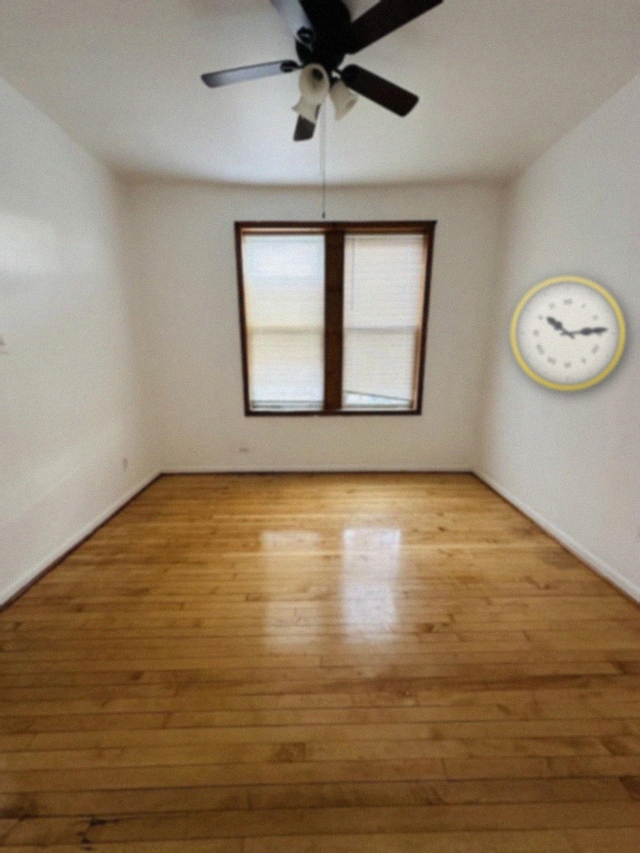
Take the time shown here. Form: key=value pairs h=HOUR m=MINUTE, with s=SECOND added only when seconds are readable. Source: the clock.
h=10 m=14
